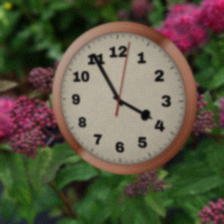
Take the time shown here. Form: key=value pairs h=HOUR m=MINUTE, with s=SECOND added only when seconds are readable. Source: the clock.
h=3 m=55 s=2
